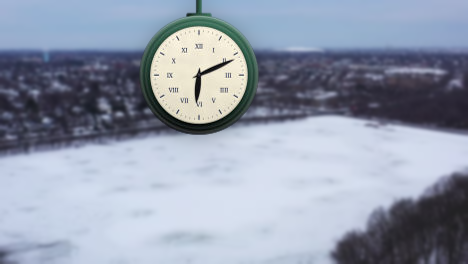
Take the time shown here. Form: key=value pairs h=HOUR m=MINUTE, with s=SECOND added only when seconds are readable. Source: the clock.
h=6 m=11
